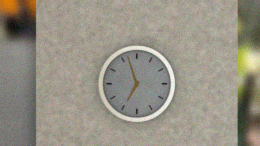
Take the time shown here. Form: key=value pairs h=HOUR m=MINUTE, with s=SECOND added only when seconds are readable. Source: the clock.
h=6 m=57
